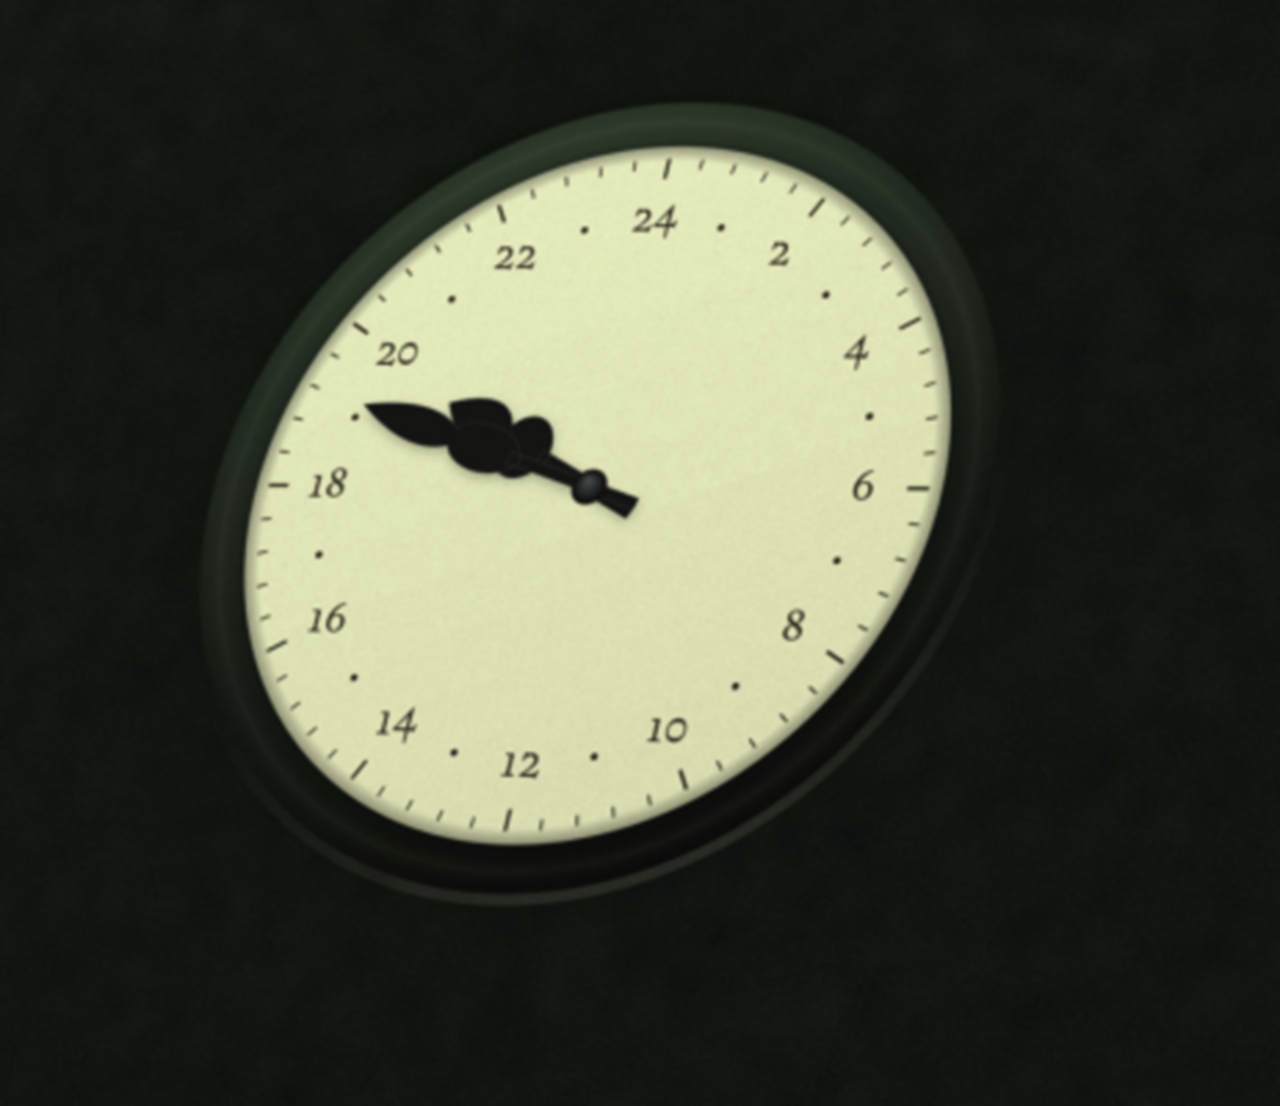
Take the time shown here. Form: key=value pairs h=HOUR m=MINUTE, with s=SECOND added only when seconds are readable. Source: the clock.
h=19 m=48
